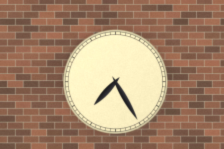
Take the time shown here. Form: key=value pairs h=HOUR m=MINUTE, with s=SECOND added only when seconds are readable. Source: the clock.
h=7 m=25
